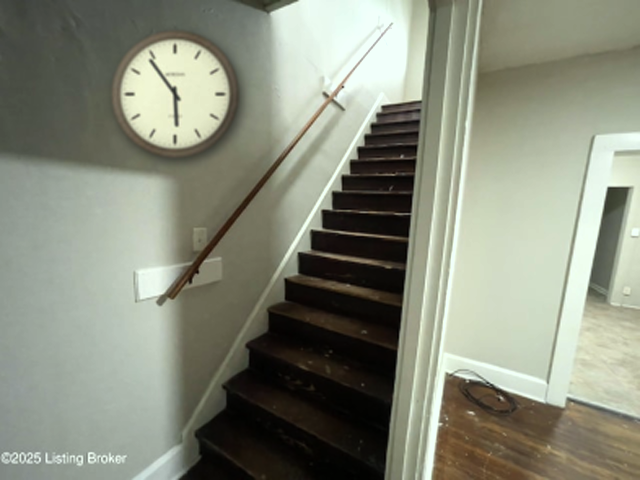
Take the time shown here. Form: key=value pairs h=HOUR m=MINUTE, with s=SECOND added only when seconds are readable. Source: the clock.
h=5 m=54
